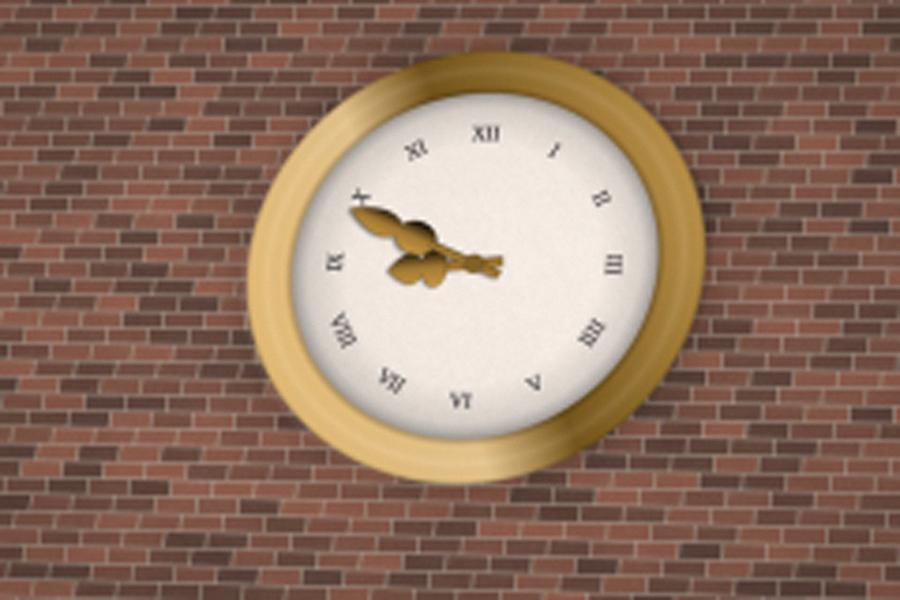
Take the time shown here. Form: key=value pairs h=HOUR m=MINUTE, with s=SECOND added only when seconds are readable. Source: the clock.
h=8 m=49
